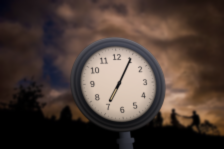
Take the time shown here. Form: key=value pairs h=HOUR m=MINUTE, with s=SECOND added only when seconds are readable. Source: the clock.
h=7 m=5
